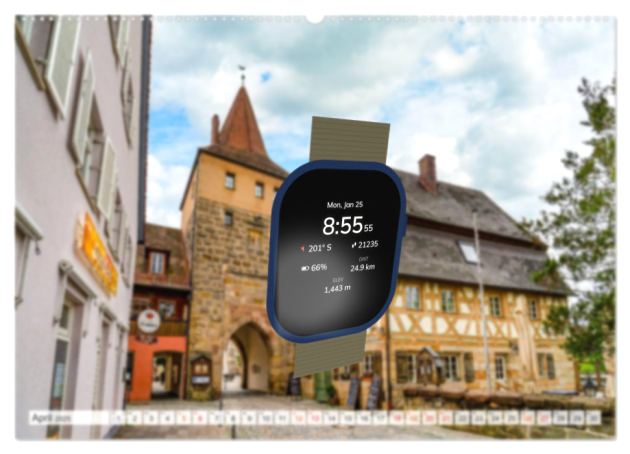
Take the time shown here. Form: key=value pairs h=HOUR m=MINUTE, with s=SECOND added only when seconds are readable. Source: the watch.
h=8 m=55 s=55
